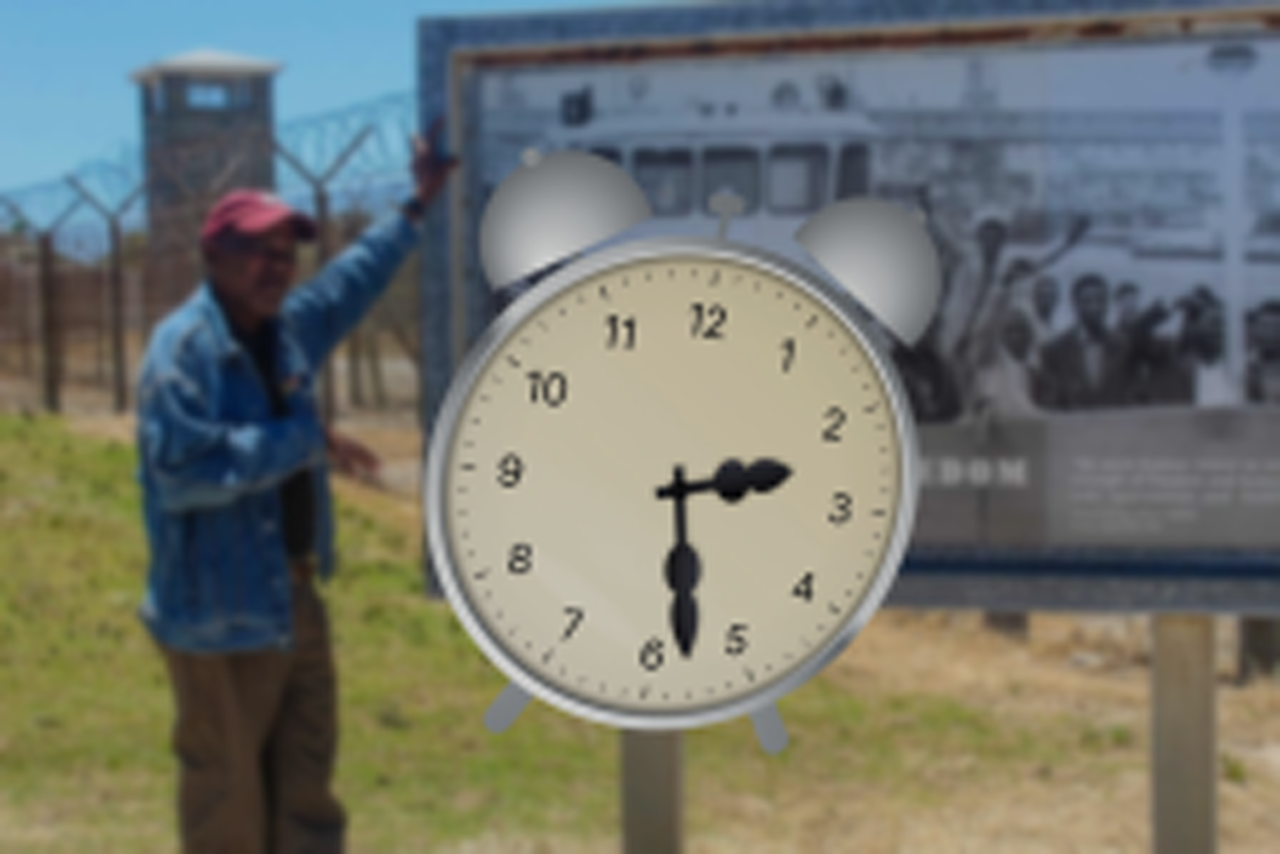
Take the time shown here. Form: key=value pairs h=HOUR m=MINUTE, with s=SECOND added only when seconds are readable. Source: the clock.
h=2 m=28
